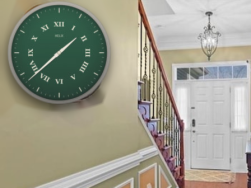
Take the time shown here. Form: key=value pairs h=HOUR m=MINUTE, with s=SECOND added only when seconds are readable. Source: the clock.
h=1 m=38
